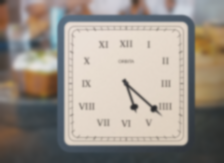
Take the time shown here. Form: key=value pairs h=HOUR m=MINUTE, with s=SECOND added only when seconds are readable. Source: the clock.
h=5 m=22
